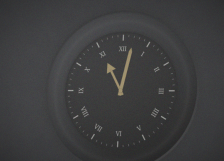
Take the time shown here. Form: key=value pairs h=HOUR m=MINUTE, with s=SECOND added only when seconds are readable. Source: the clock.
h=11 m=2
